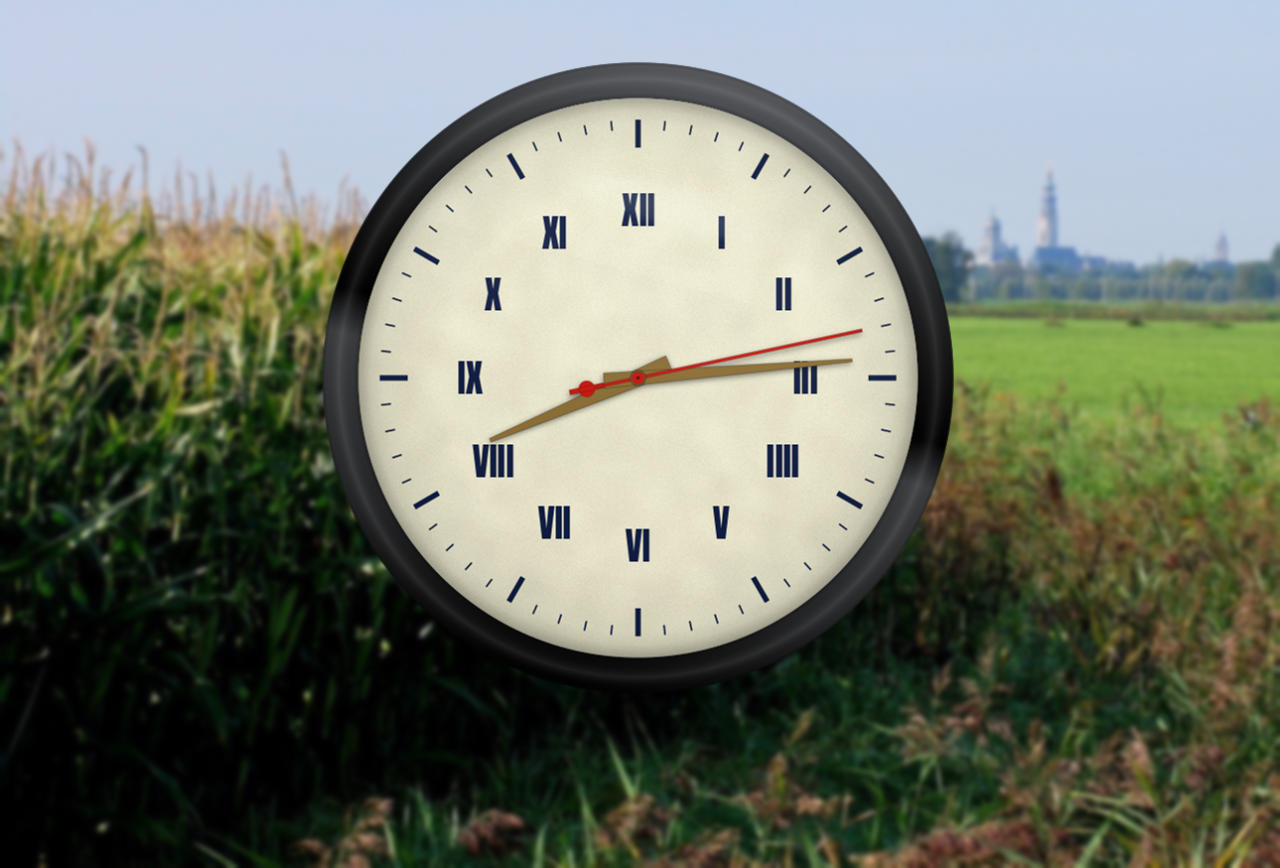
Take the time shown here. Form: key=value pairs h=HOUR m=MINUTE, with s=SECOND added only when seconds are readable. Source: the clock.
h=8 m=14 s=13
